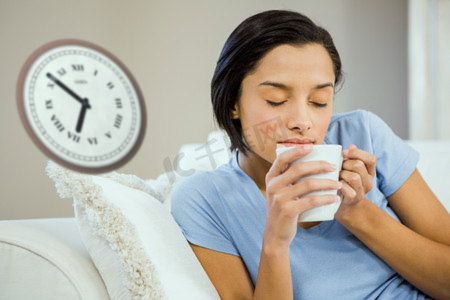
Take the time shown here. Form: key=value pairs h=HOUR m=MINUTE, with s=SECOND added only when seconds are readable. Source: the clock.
h=6 m=52
